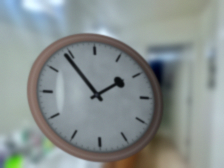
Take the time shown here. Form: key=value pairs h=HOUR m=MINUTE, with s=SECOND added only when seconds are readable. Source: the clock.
h=1 m=54
